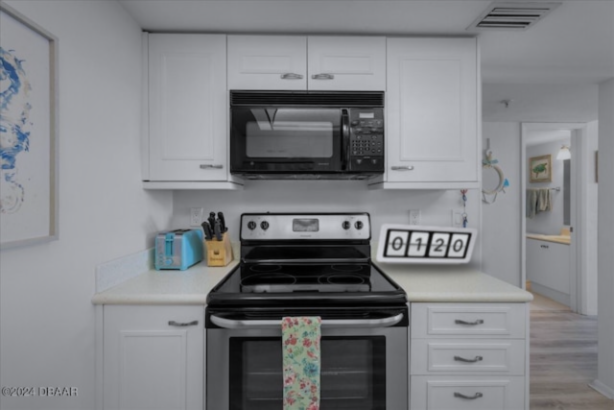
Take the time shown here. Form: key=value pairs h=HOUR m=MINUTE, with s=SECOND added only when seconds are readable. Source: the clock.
h=1 m=20
